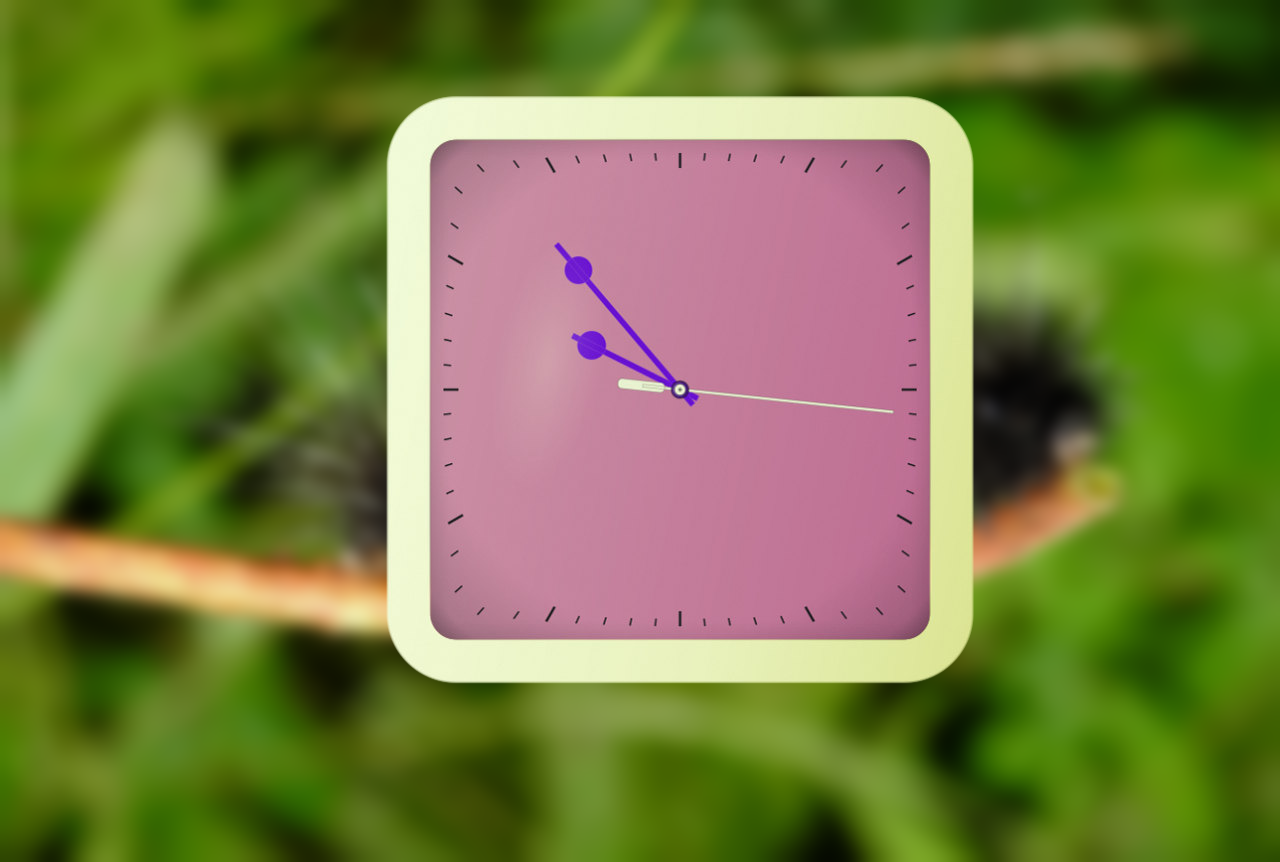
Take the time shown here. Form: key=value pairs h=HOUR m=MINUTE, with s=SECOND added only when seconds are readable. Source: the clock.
h=9 m=53 s=16
